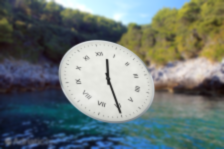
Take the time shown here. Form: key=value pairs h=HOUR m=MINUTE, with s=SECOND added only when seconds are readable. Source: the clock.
h=12 m=30
